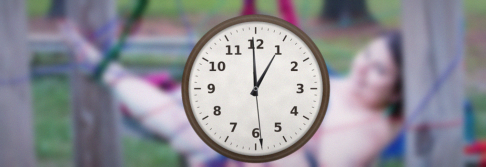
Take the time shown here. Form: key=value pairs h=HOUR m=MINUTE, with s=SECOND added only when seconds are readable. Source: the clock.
h=12 m=59 s=29
